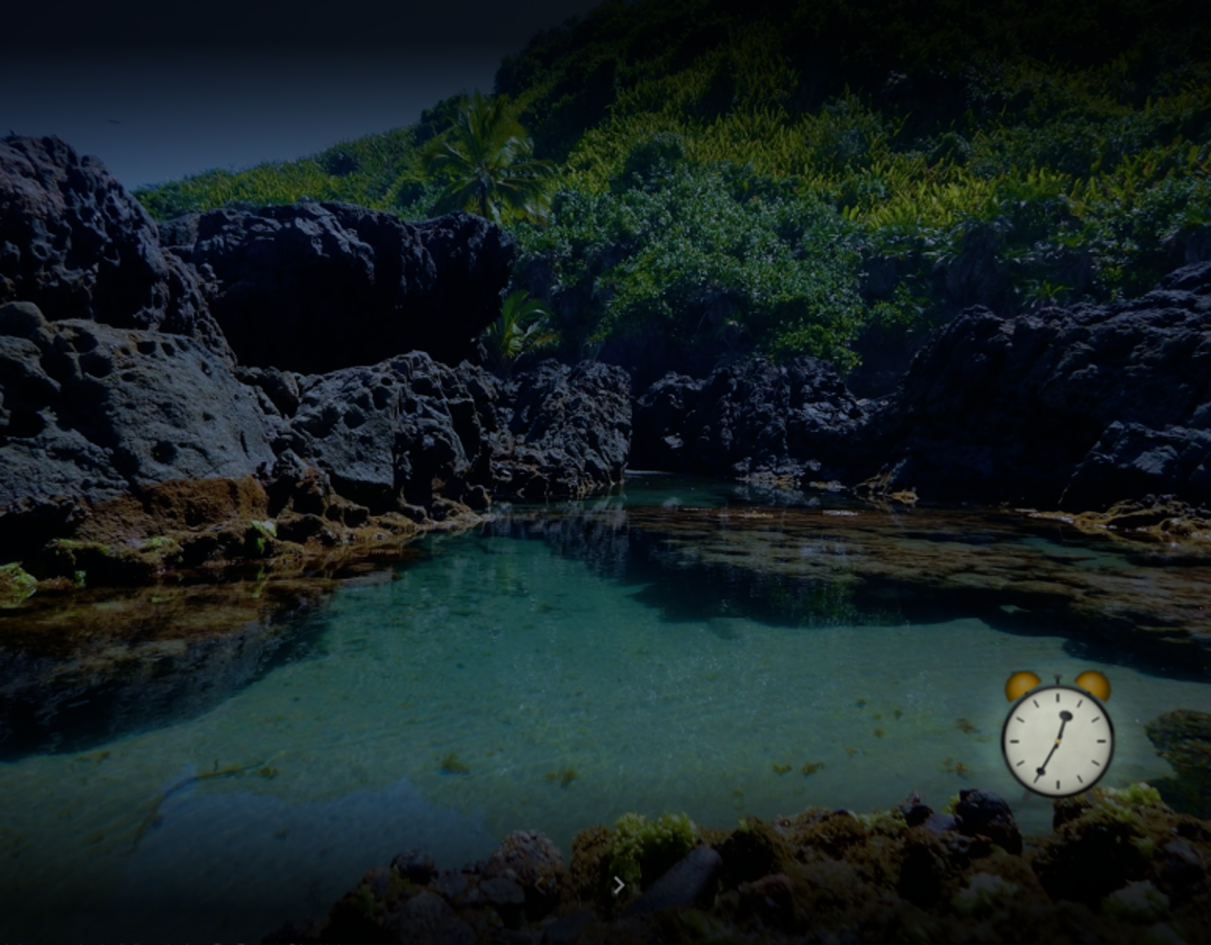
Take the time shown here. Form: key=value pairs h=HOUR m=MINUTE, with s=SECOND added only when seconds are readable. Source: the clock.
h=12 m=35
